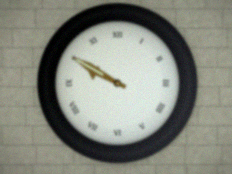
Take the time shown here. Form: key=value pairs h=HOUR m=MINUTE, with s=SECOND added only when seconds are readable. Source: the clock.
h=9 m=50
